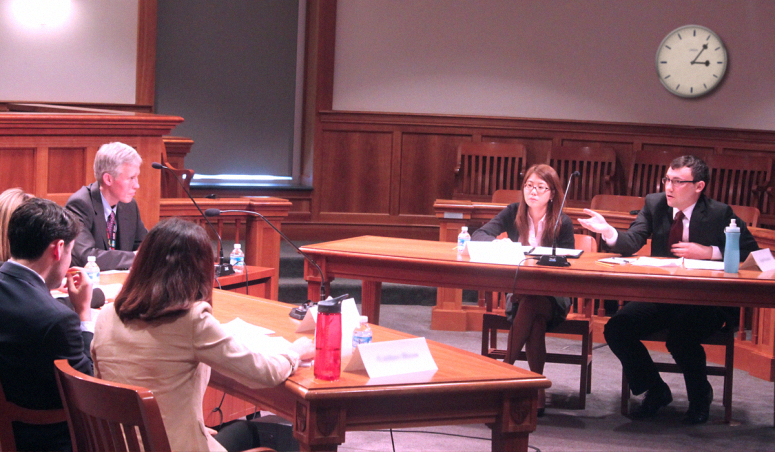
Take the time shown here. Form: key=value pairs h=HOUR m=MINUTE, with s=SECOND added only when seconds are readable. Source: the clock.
h=3 m=6
